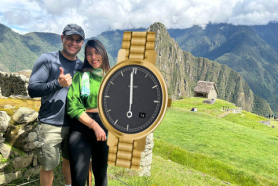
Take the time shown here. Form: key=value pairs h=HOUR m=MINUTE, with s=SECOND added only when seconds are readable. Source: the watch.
h=5 m=59
